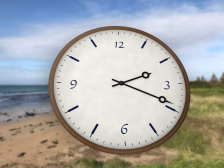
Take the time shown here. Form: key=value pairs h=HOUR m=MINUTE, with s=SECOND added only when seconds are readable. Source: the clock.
h=2 m=19
